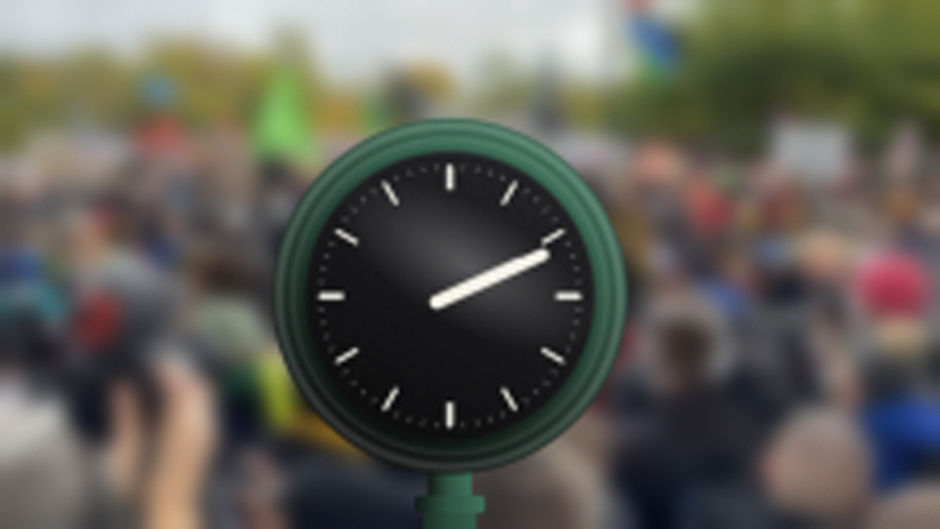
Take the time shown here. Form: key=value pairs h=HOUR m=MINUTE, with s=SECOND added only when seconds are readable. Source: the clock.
h=2 m=11
